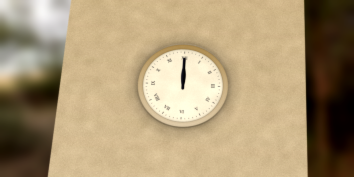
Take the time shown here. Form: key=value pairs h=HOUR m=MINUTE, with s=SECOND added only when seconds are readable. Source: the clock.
h=12 m=0
